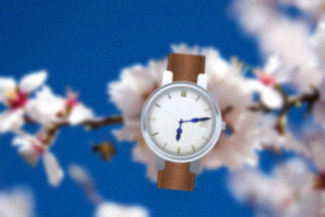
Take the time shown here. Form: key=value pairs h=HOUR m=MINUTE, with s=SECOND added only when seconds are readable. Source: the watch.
h=6 m=13
